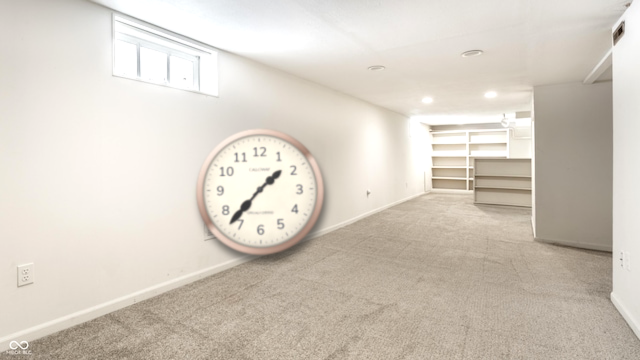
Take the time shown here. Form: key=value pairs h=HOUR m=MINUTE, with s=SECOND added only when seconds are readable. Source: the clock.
h=1 m=37
